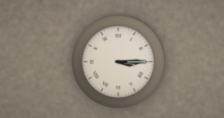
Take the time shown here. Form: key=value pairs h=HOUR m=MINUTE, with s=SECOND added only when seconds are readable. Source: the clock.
h=3 m=15
